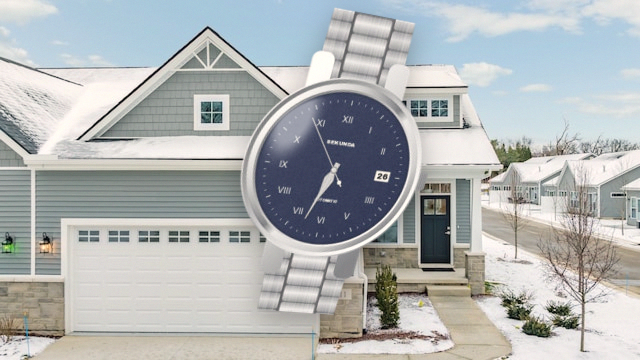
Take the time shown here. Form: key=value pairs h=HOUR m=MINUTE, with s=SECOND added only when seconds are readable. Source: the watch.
h=6 m=32 s=54
